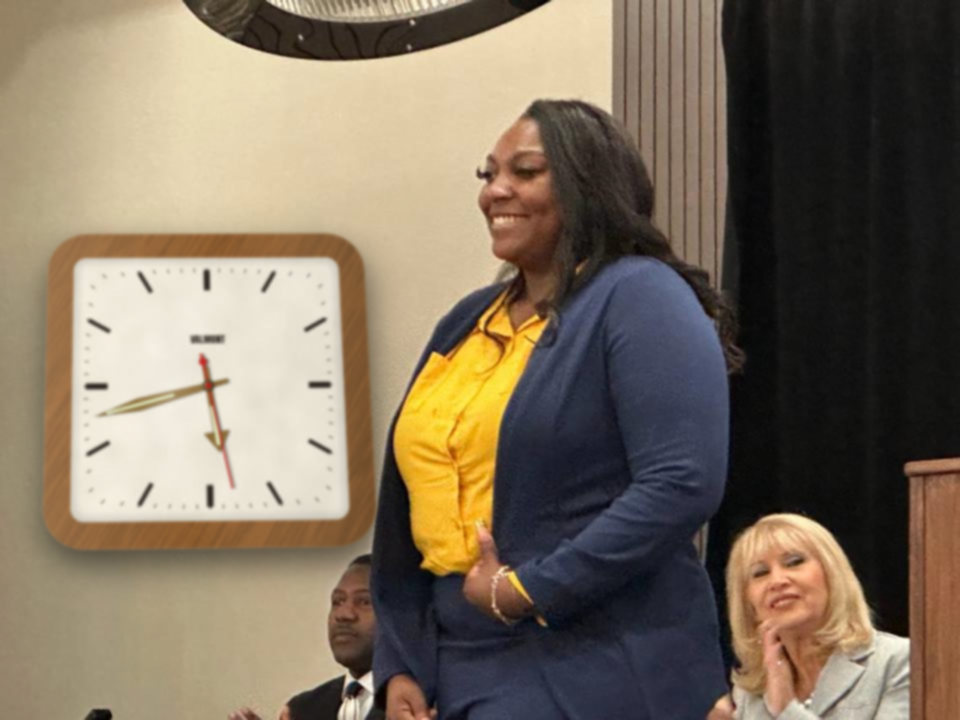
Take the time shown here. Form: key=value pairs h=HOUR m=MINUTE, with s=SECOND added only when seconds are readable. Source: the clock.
h=5 m=42 s=28
